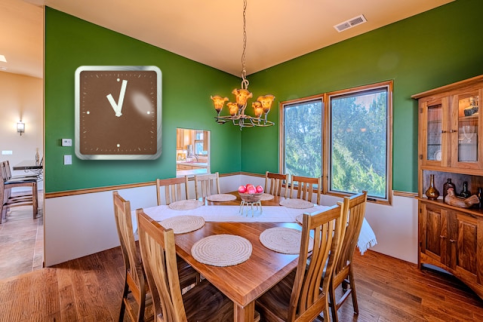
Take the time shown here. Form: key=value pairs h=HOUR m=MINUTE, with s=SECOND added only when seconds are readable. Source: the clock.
h=11 m=2
